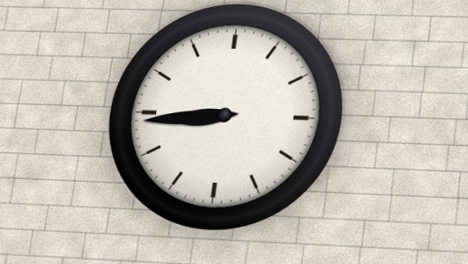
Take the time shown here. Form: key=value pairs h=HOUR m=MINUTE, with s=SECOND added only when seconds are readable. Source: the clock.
h=8 m=44
